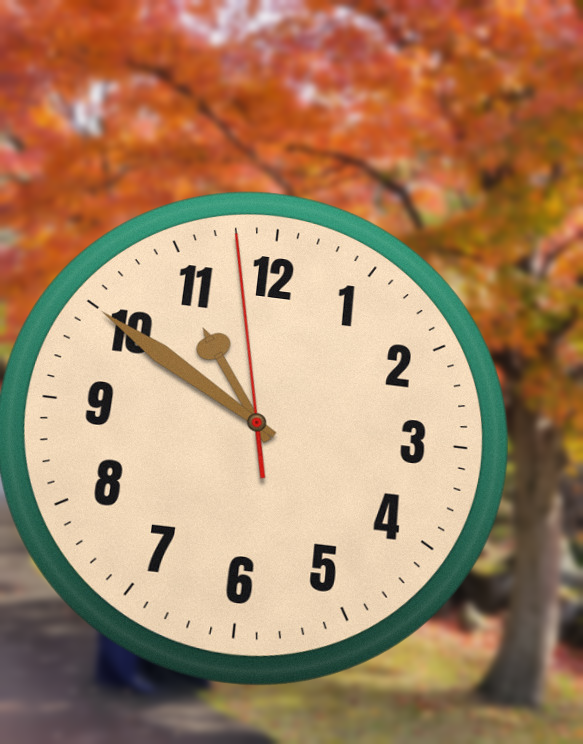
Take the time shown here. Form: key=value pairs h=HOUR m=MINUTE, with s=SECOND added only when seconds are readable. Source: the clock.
h=10 m=49 s=58
